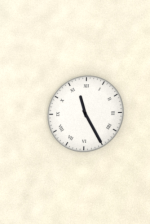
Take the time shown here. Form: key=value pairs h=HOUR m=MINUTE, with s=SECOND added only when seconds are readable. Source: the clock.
h=11 m=25
